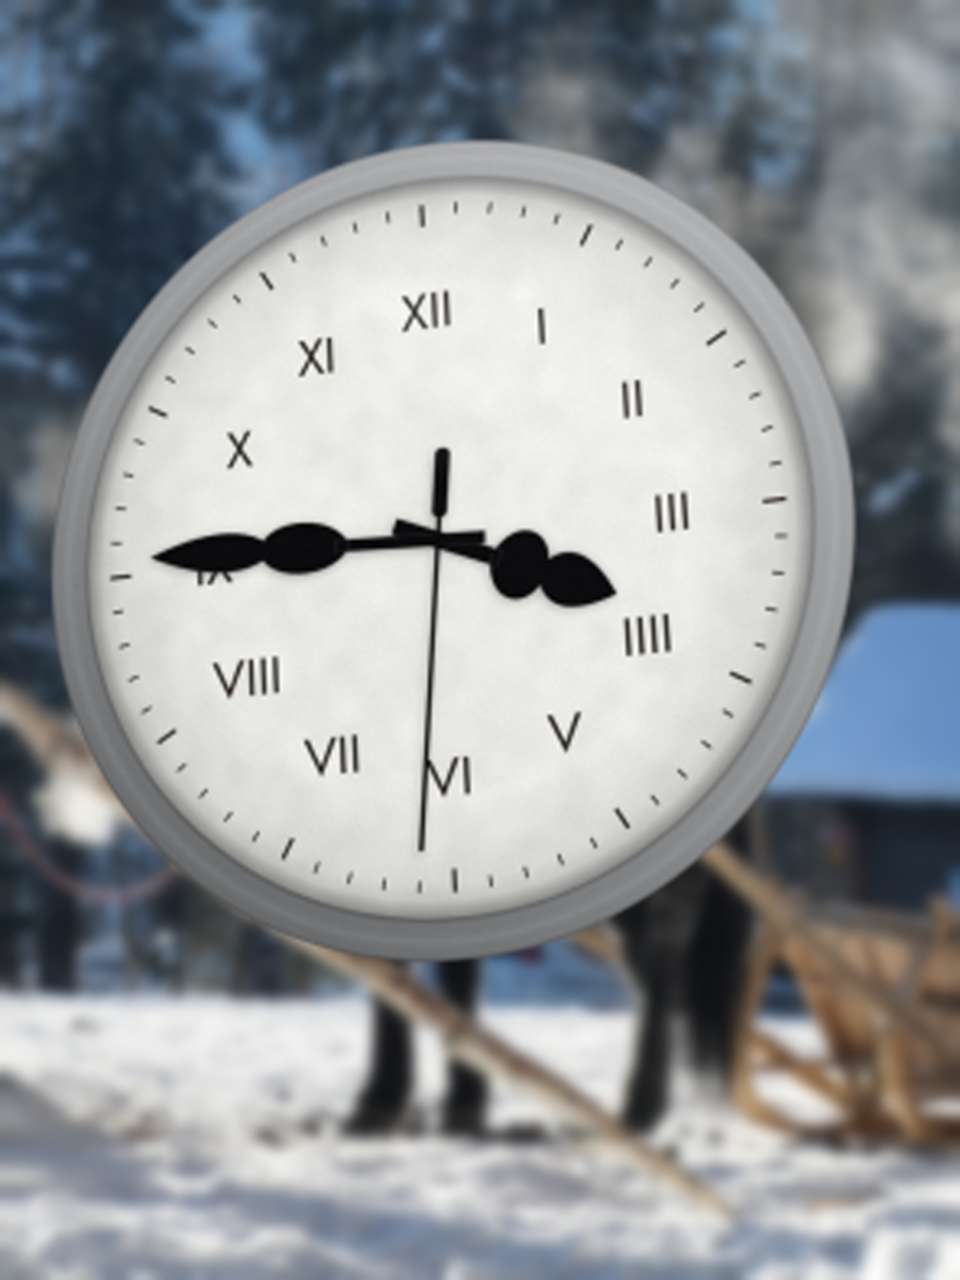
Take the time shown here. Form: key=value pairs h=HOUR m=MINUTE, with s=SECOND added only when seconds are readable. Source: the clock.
h=3 m=45 s=31
